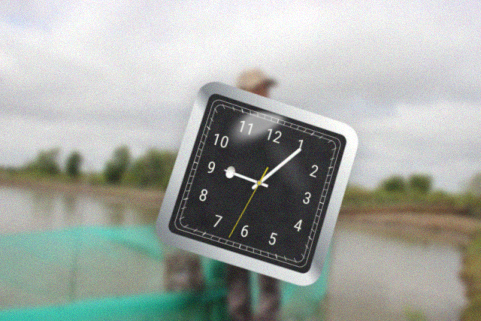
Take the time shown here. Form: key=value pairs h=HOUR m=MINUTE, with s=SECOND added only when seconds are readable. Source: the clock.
h=9 m=5 s=32
